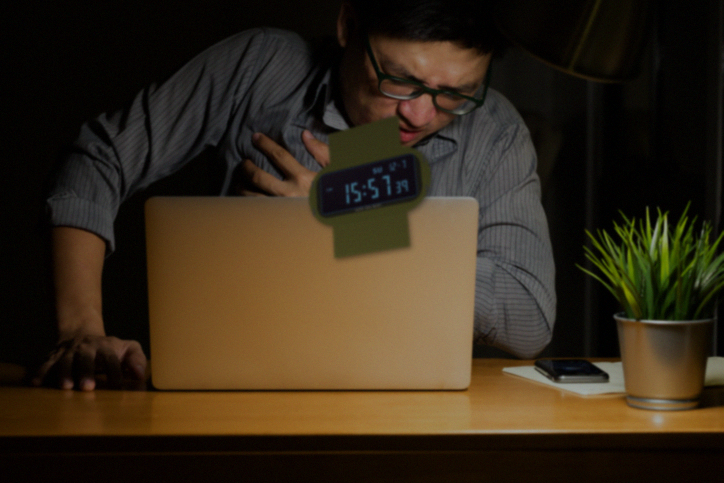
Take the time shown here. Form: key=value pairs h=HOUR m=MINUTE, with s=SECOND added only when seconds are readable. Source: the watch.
h=15 m=57
